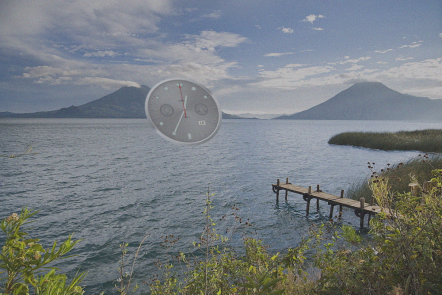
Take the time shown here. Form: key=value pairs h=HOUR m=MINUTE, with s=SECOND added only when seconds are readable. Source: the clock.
h=12 m=35
